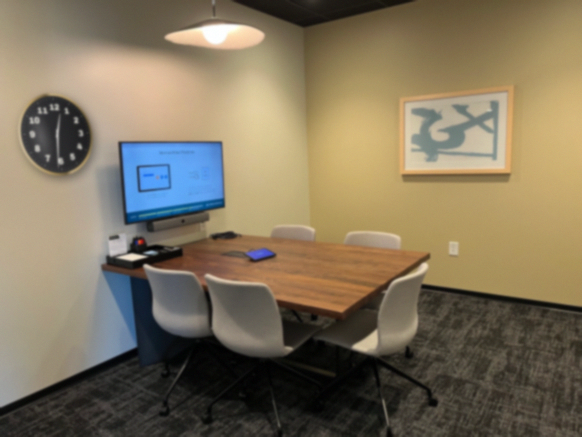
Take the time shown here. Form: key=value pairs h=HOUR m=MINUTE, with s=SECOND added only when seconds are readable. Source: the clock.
h=12 m=31
